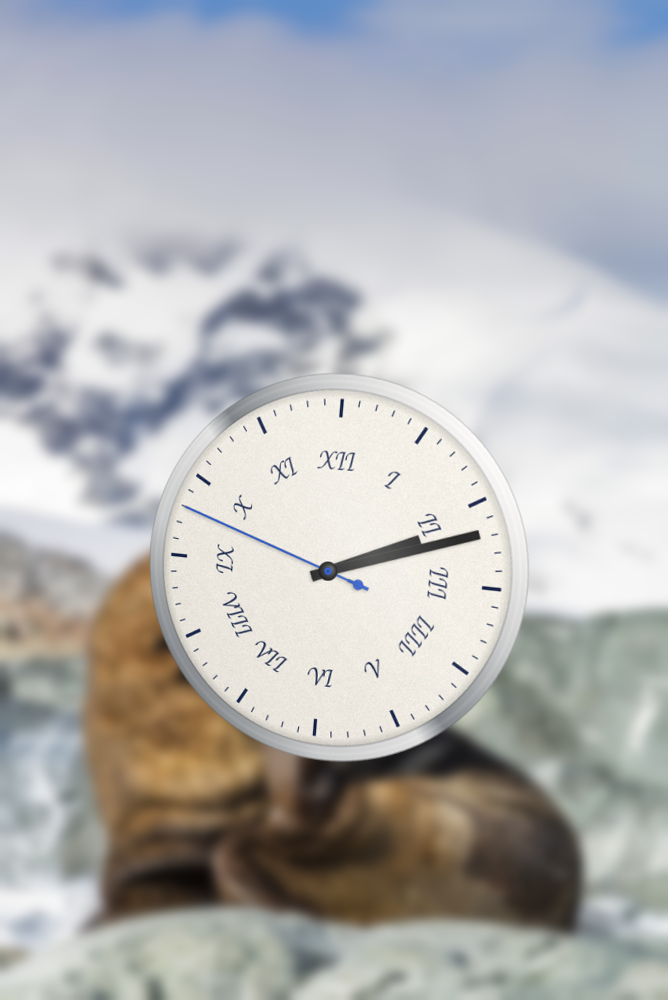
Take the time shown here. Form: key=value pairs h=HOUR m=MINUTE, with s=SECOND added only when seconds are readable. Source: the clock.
h=2 m=11 s=48
